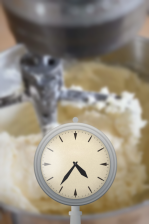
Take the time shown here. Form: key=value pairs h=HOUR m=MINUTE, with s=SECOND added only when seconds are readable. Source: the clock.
h=4 m=36
